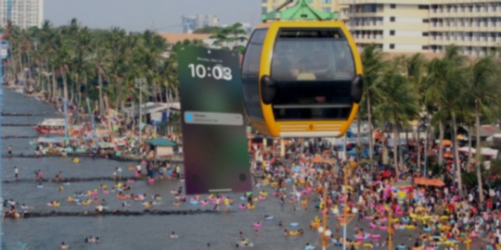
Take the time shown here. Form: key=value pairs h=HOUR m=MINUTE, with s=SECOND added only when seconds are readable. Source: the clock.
h=10 m=3
